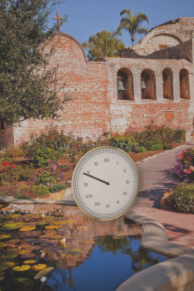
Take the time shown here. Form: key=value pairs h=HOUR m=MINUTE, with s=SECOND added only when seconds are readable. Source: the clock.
h=9 m=49
